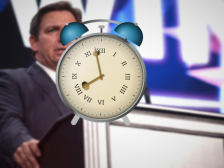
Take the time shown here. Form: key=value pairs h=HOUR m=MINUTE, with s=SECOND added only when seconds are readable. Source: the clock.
h=7 m=58
